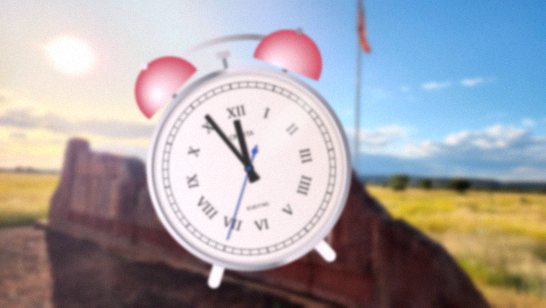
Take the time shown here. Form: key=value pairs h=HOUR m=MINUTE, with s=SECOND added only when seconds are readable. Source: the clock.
h=11 m=55 s=35
